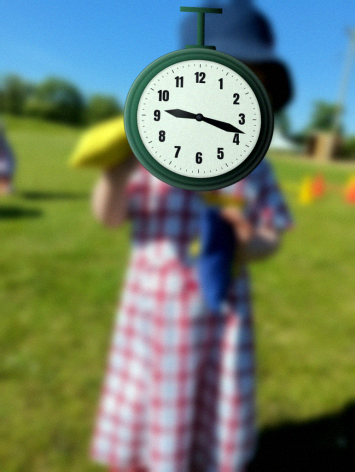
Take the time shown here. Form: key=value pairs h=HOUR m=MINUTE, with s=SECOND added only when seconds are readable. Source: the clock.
h=9 m=18
